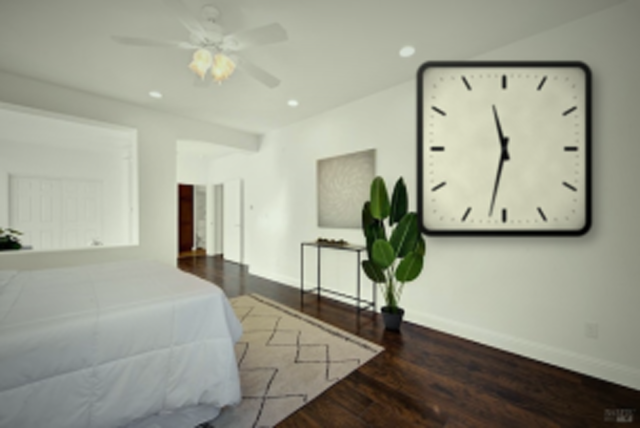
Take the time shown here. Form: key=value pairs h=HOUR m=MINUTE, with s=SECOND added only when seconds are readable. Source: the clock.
h=11 m=32
